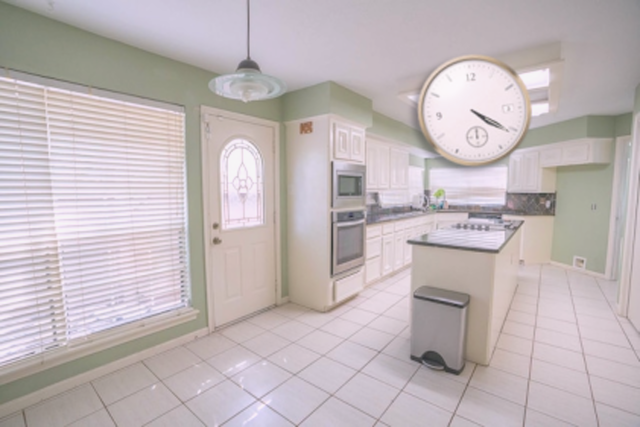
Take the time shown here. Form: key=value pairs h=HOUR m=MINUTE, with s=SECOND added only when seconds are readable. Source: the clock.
h=4 m=21
